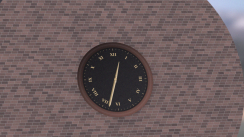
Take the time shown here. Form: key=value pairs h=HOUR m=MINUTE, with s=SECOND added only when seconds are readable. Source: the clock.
h=12 m=33
